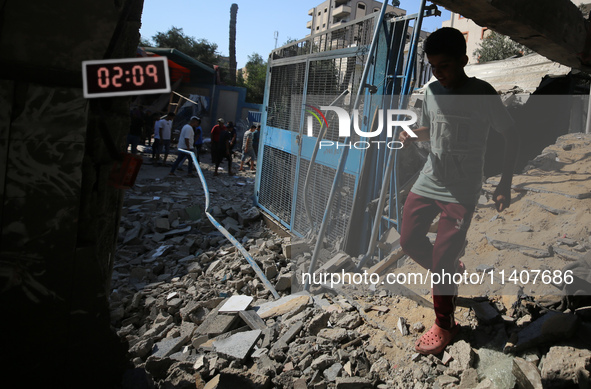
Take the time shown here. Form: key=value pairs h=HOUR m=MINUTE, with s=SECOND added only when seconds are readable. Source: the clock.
h=2 m=9
